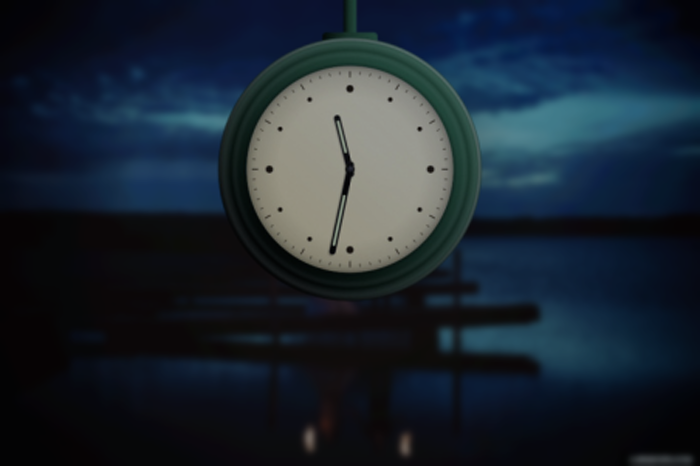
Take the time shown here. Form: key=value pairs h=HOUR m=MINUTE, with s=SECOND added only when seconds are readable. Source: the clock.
h=11 m=32
